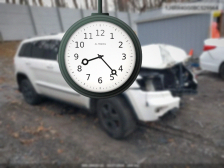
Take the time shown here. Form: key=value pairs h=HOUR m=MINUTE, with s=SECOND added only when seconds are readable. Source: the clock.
h=8 m=23
